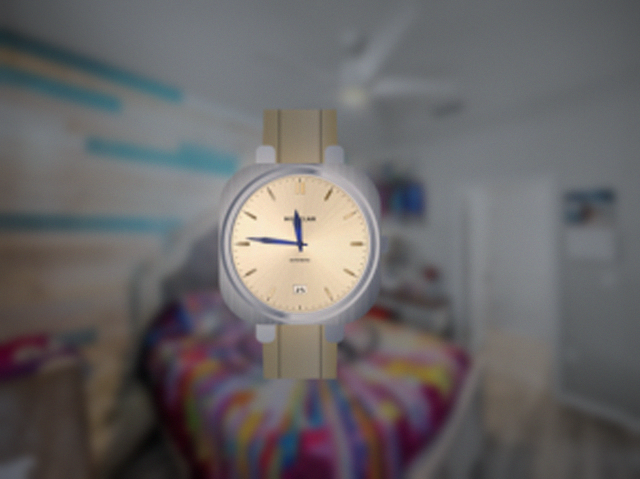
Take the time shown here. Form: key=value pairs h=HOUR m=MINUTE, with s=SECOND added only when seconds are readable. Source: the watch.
h=11 m=46
